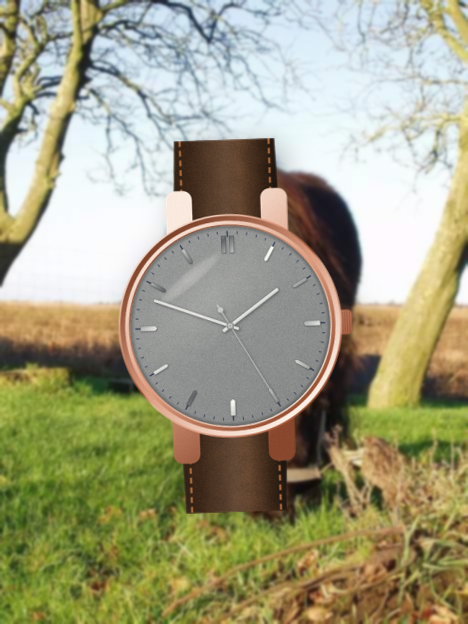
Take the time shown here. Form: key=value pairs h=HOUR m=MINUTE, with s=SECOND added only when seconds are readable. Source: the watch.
h=1 m=48 s=25
